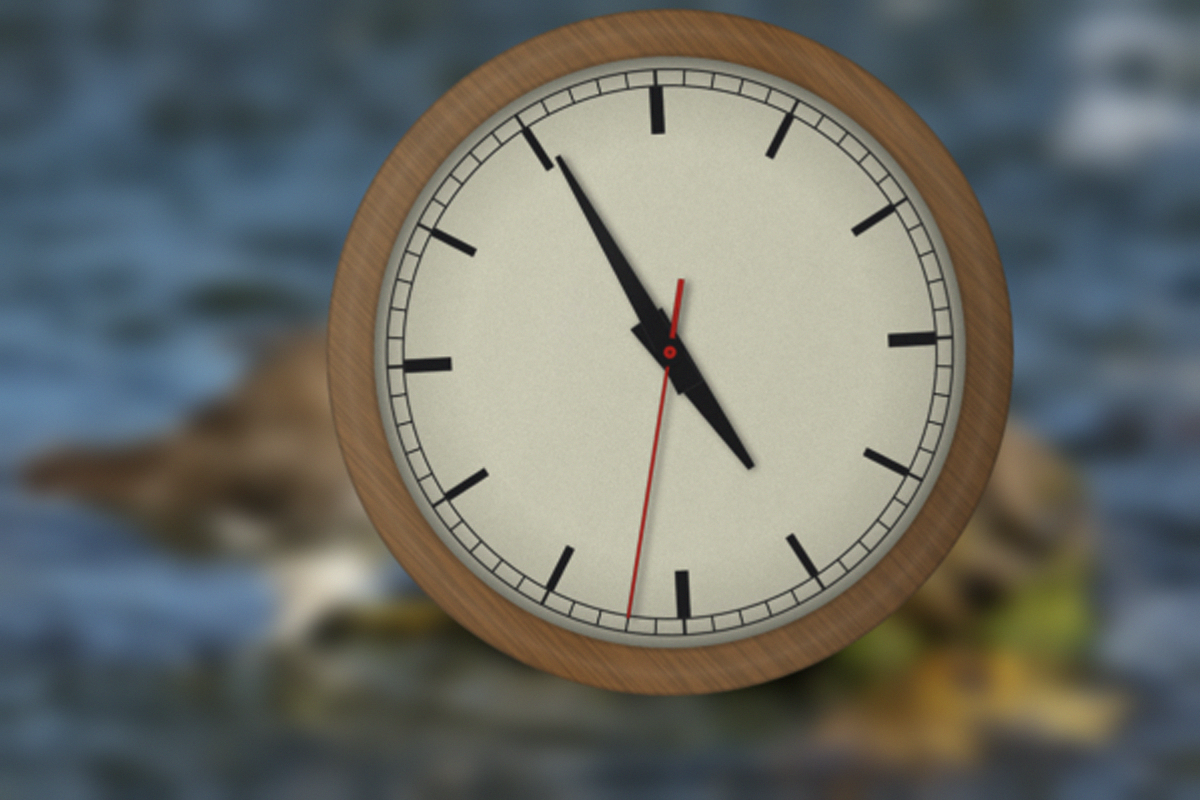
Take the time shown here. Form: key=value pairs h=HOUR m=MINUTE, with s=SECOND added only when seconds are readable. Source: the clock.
h=4 m=55 s=32
